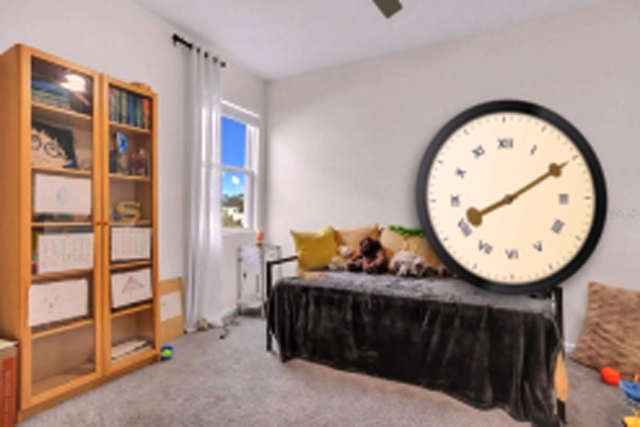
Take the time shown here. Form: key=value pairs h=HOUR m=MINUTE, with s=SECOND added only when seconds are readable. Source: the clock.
h=8 m=10
